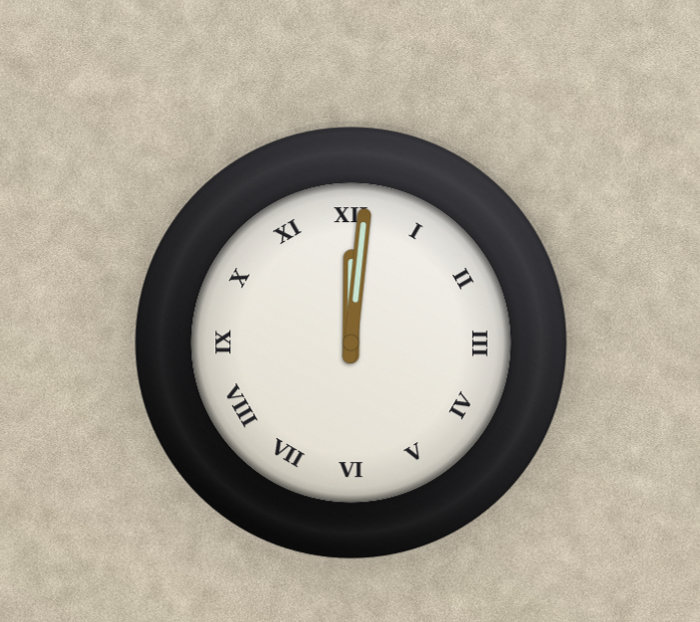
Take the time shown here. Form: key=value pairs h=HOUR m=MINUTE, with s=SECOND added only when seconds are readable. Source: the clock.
h=12 m=1
